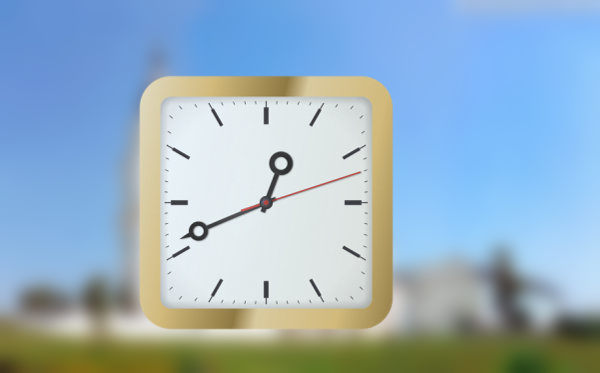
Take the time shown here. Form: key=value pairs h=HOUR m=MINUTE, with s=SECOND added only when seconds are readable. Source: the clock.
h=12 m=41 s=12
